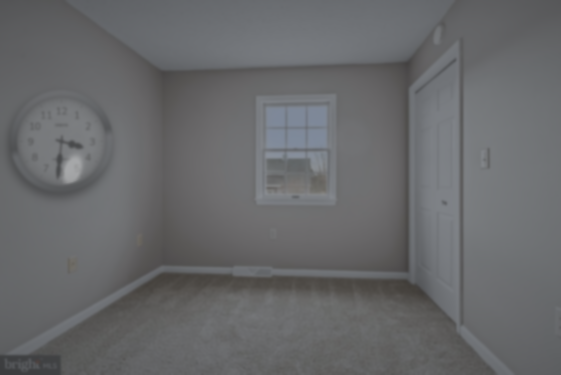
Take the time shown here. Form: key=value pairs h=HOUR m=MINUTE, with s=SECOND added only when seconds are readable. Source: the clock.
h=3 m=31
